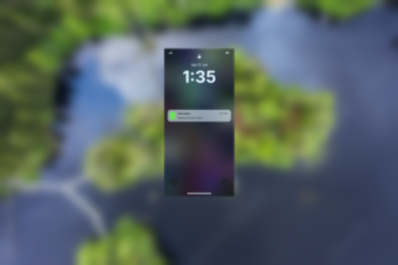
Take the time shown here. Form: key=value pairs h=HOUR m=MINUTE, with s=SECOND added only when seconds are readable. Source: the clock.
h=1 m=35
